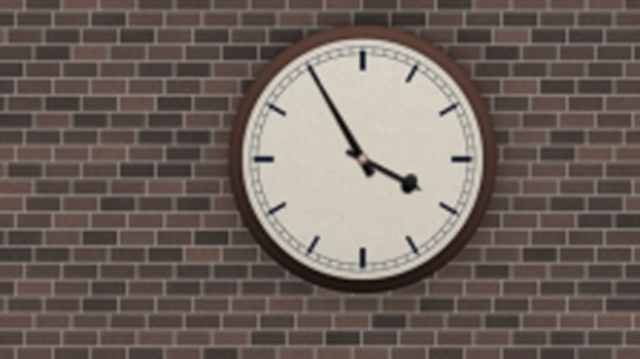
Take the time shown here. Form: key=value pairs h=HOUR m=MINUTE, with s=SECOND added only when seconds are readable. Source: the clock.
h=3 m=55
